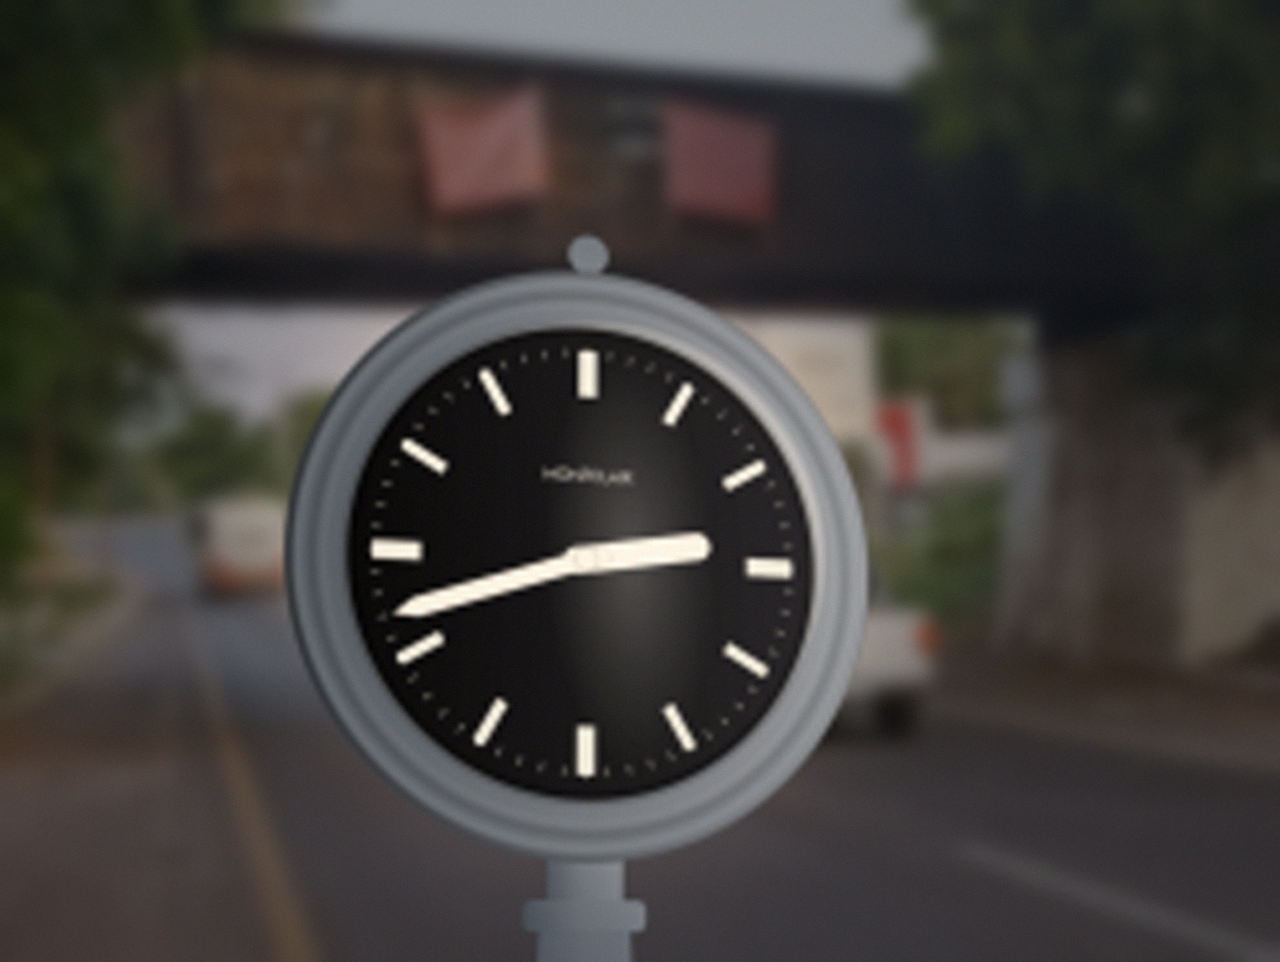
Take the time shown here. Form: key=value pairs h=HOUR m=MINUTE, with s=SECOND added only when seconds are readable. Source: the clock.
h=2 m=42
